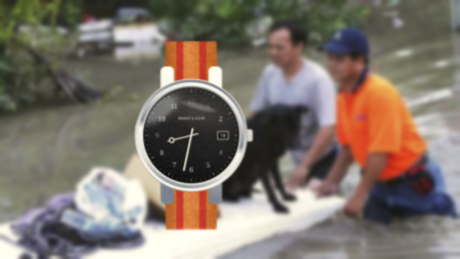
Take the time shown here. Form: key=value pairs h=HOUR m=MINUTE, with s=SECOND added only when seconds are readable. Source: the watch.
h=8 m=32
